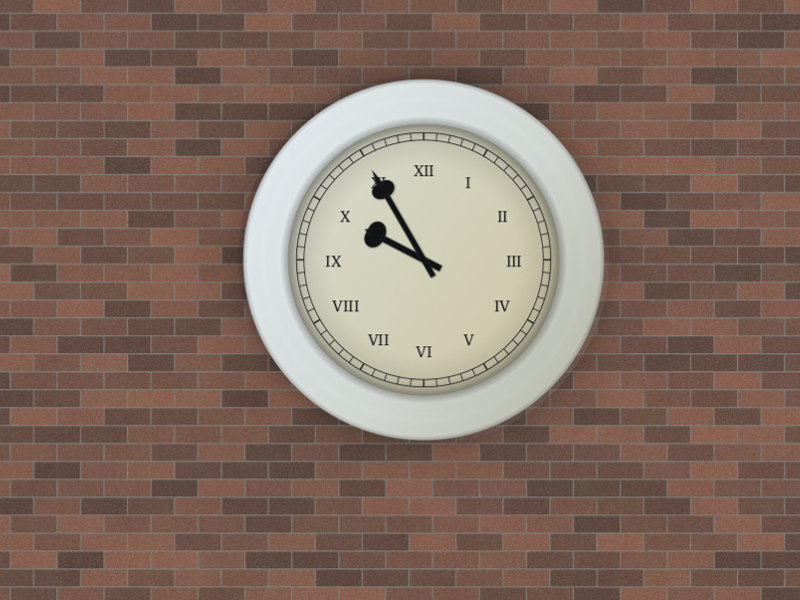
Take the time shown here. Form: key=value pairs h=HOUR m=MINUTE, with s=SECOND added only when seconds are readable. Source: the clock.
h=9 m=55
